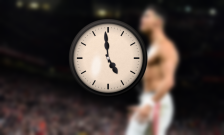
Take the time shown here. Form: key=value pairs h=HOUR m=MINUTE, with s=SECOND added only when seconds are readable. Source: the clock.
h=4 m=59
